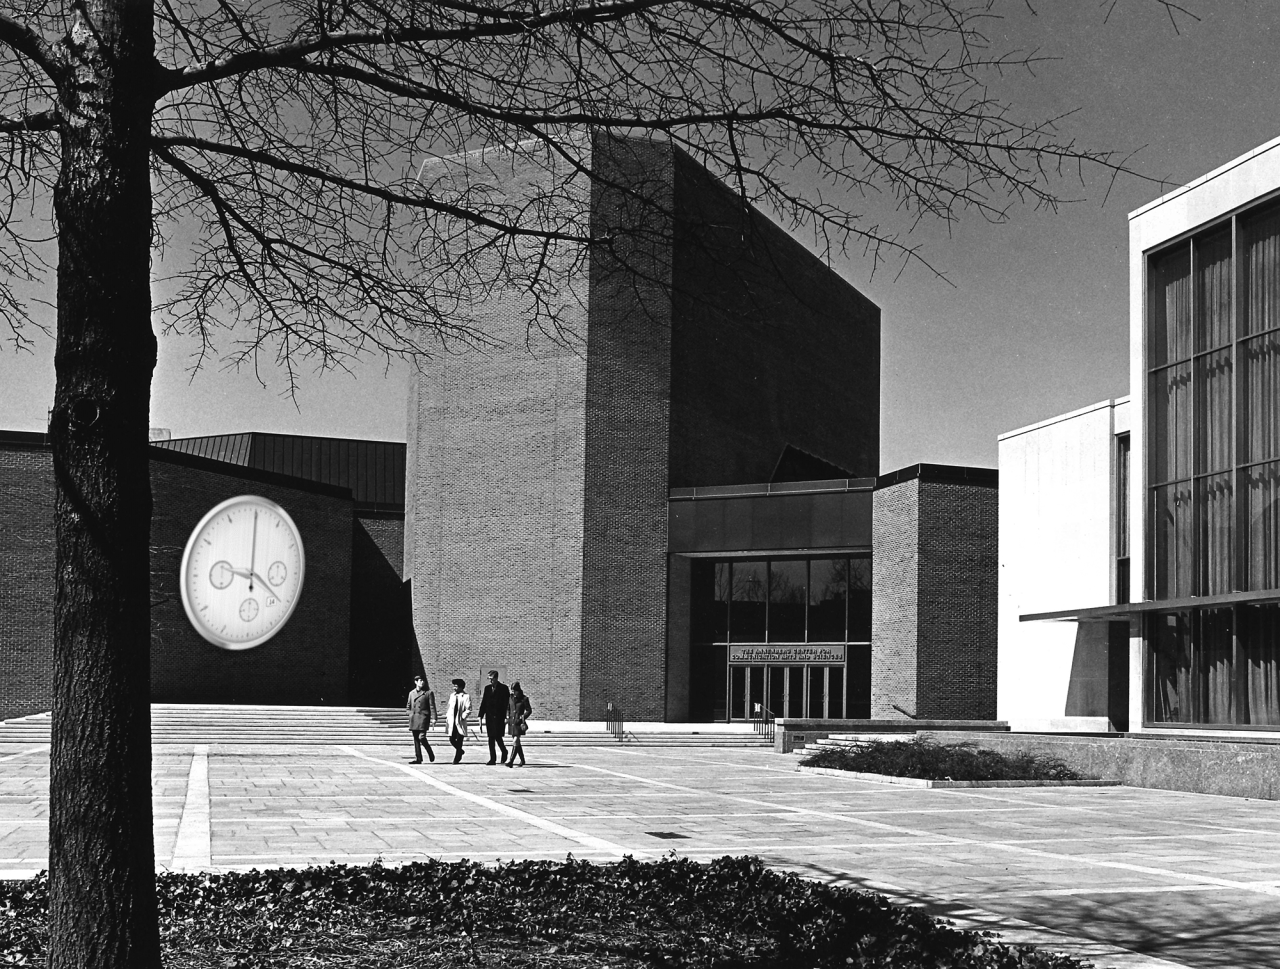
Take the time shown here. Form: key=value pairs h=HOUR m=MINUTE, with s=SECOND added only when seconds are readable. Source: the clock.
h=9 m=21
